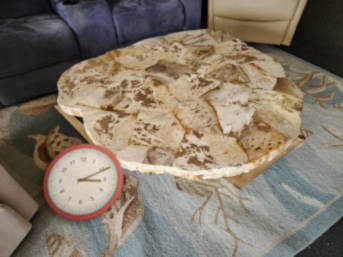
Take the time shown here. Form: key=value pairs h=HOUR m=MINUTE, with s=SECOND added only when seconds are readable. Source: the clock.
h=3 m=11
